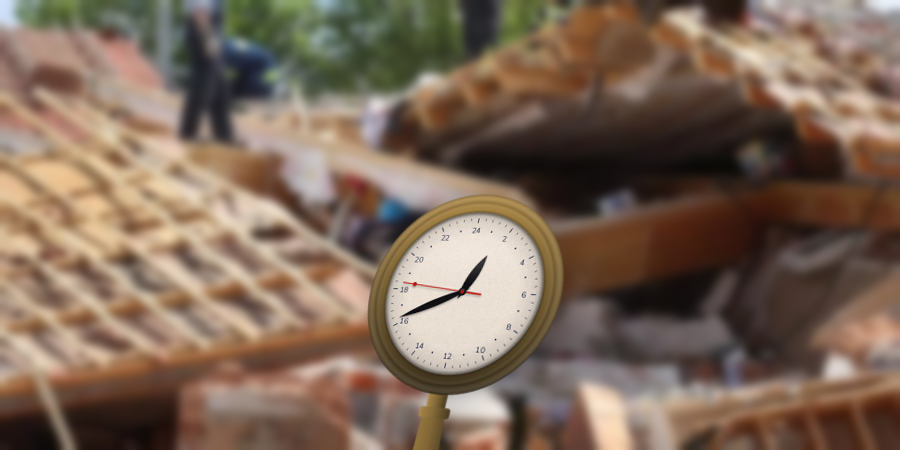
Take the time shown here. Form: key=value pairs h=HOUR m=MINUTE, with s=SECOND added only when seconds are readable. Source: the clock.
h=1 m=40 s=46
